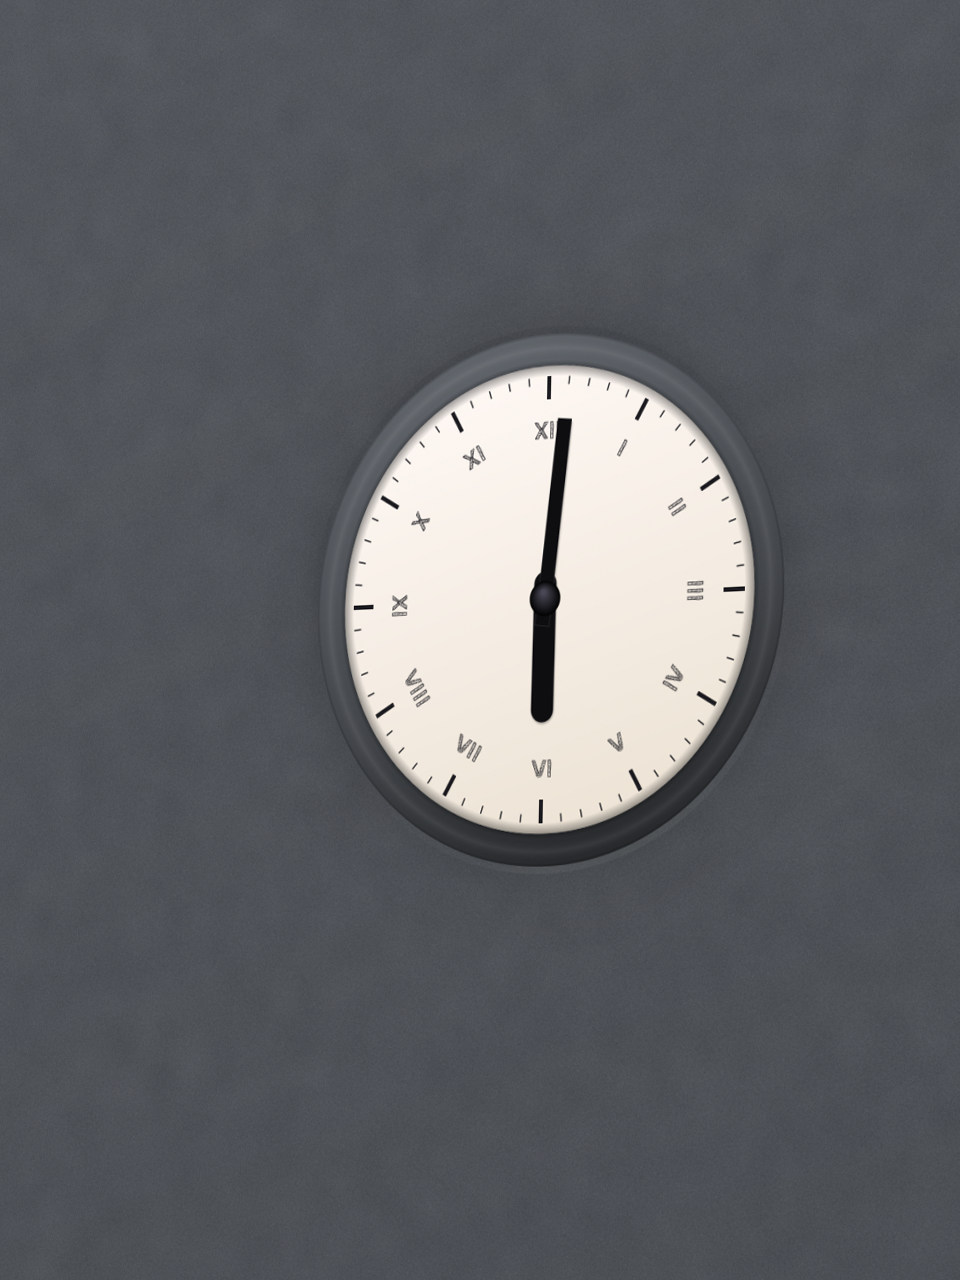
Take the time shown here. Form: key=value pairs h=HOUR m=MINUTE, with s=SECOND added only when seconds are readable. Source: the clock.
h=6 m=1
